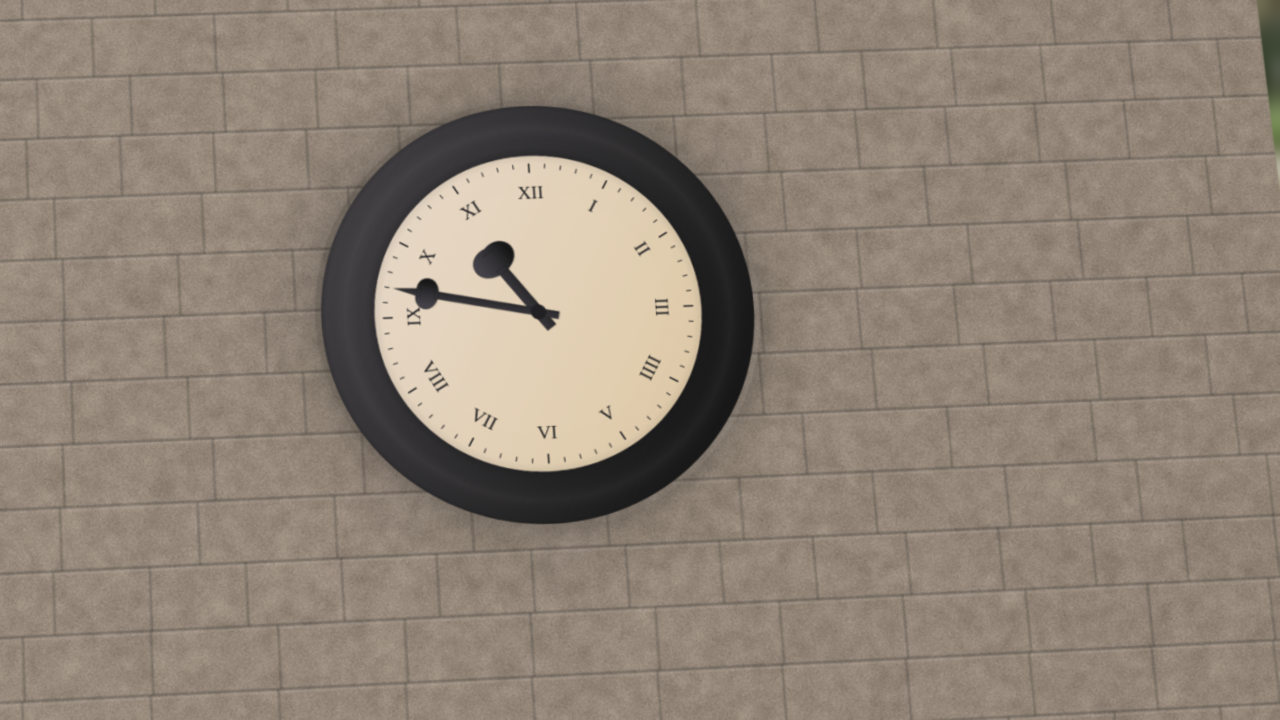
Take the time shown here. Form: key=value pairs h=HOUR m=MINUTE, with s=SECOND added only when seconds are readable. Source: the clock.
h=10 m=47
